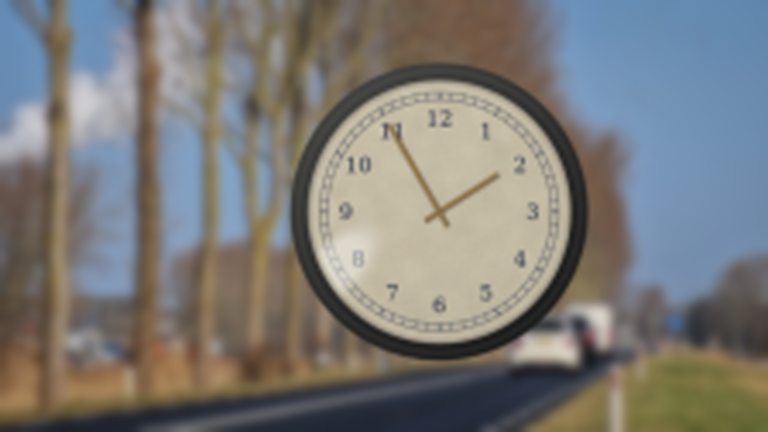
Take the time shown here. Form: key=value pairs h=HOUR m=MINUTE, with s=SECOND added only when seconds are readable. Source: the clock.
h=1 m=55
